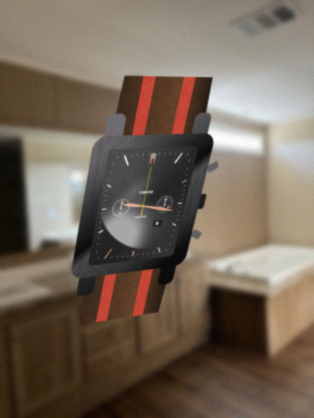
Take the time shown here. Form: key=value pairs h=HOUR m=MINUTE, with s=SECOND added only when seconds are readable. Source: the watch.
h=9 m=17
